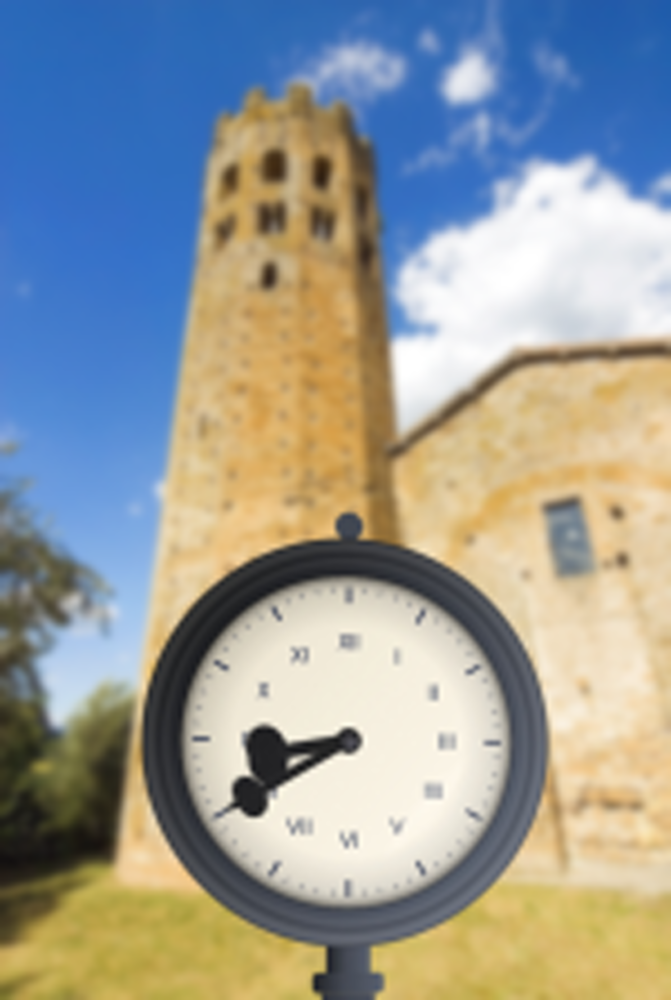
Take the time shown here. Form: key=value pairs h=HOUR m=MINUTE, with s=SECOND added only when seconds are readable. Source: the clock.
h=8 m=40
